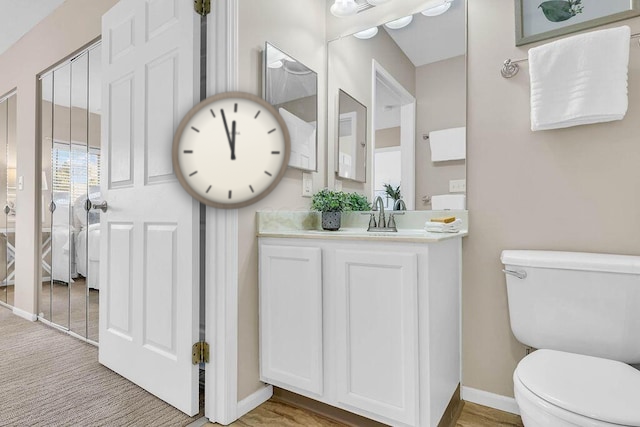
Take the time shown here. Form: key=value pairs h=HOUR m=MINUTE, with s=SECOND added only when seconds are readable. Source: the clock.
h=11 m=57
